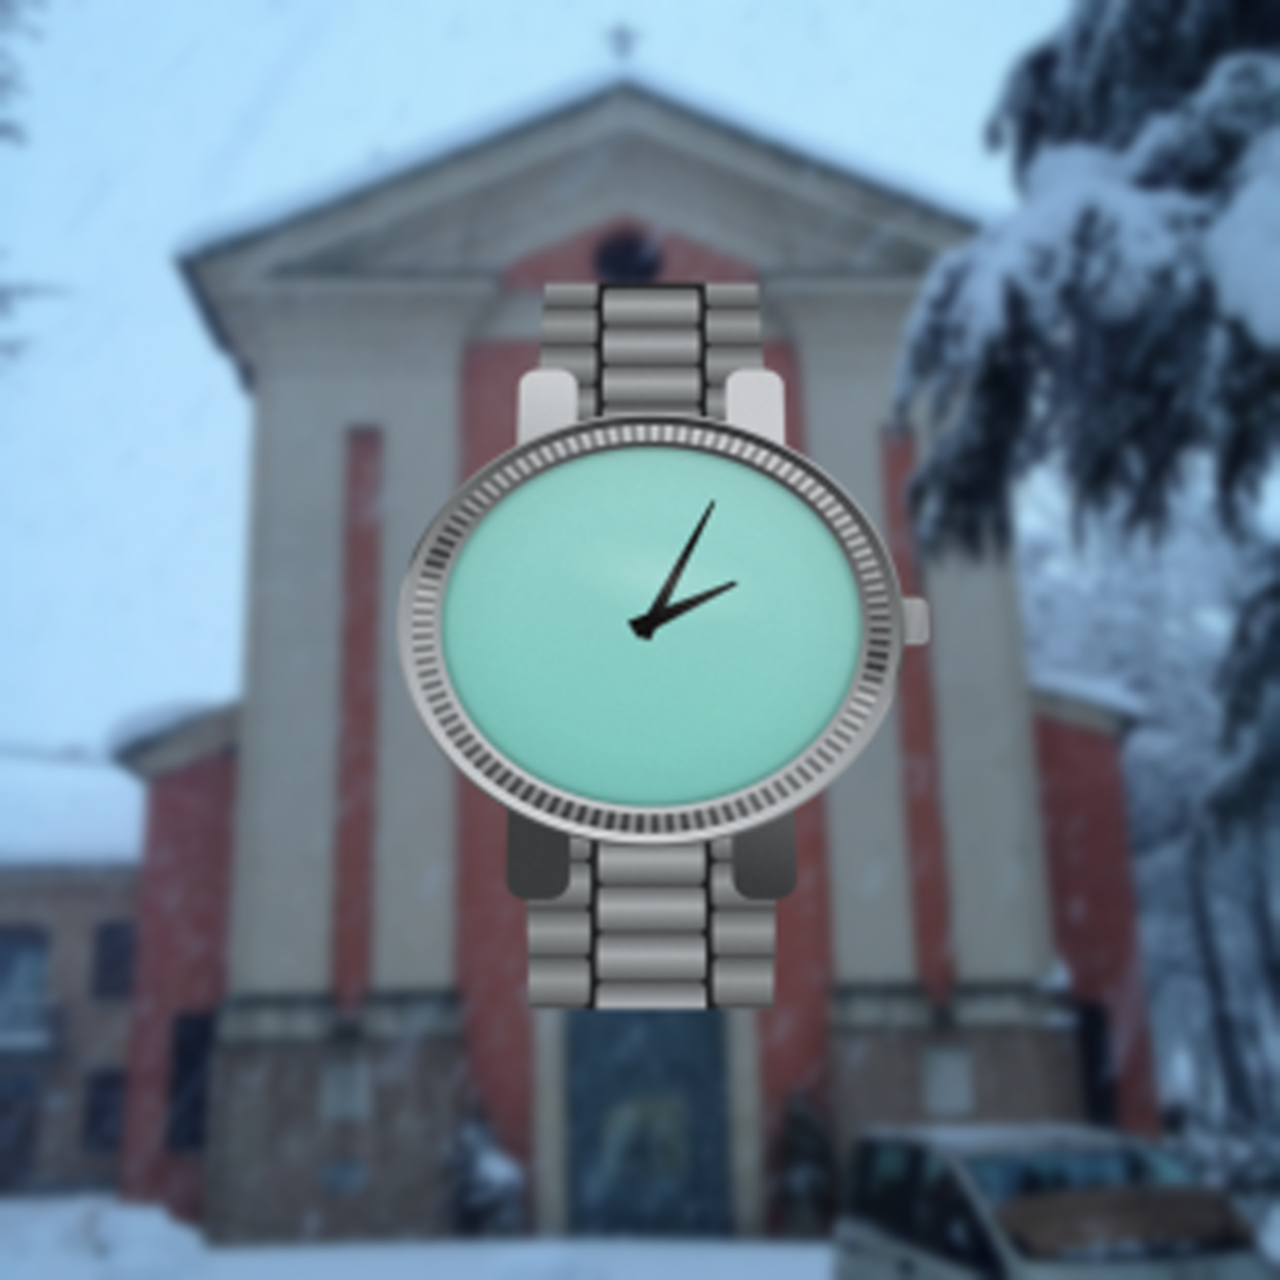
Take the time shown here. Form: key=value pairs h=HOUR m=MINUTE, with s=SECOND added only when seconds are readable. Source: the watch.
h=2 m=4
